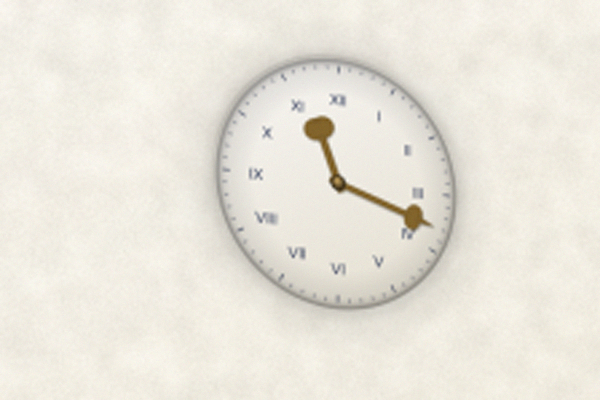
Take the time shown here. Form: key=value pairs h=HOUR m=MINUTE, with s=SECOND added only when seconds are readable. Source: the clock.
h=11 m=18
